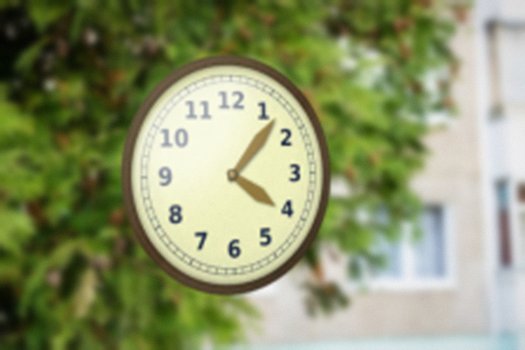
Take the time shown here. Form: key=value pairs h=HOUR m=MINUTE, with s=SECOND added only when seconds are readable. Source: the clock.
h=4 m=7
